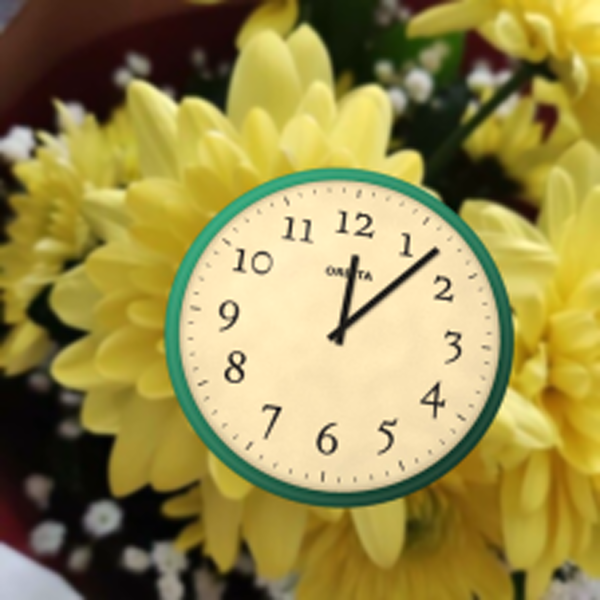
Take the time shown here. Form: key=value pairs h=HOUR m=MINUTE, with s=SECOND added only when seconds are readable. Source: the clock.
h=12 m=7
